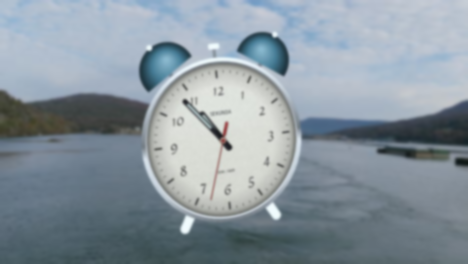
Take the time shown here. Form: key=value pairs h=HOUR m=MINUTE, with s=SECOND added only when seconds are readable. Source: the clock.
h=10 m=53 s=33
